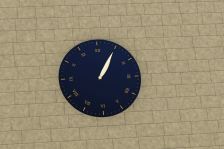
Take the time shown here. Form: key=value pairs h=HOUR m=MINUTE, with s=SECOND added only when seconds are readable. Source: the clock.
h=1 m=5
